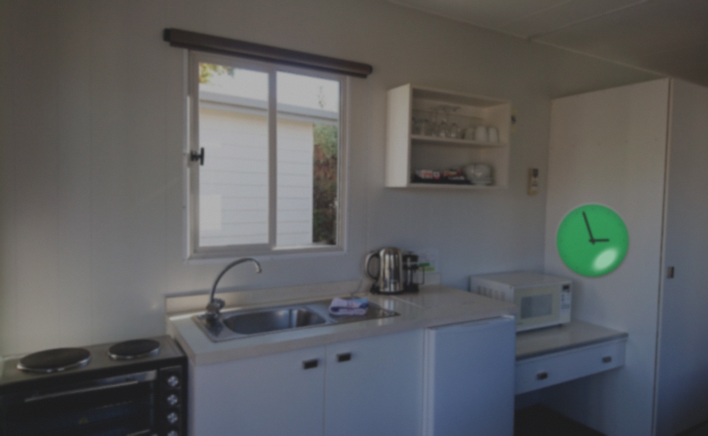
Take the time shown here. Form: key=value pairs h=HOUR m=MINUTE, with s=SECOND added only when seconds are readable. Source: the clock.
h=2 m=57
